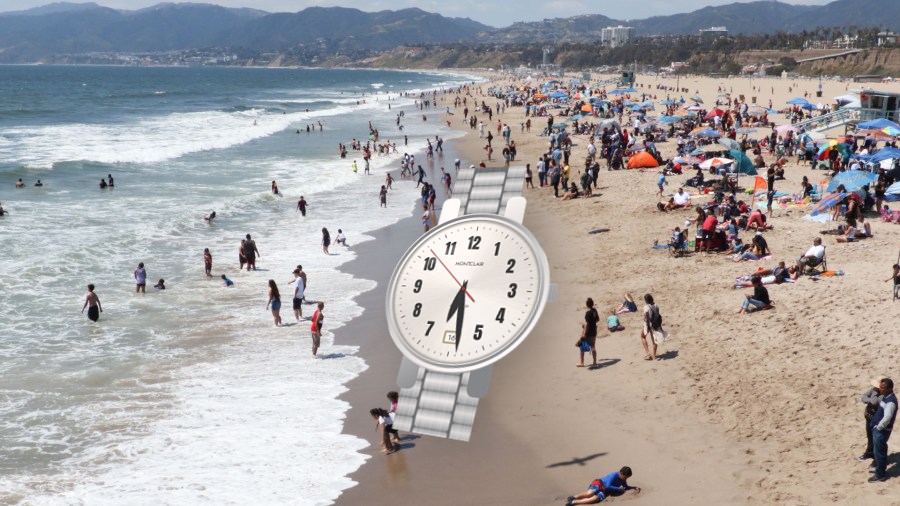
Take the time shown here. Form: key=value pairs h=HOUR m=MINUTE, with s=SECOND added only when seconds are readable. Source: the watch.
h=6 m=28 s=52
